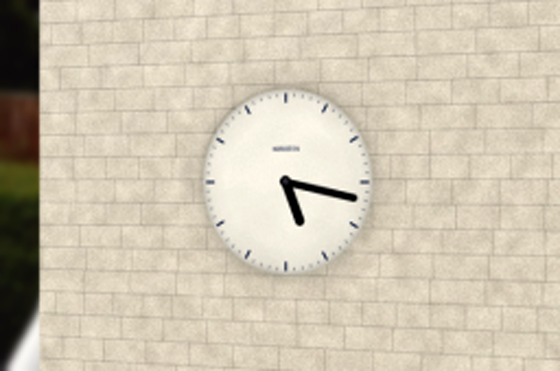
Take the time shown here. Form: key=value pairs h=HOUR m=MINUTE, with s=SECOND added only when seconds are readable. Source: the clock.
h=5 m=17
